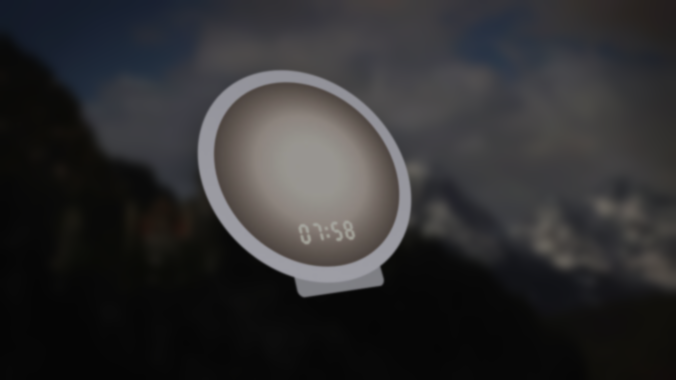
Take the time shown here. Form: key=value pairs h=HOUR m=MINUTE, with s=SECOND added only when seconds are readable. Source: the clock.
h=7 m=58
